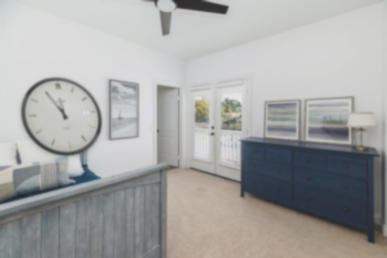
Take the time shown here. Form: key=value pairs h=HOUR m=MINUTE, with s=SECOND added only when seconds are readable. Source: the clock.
h=11 m=55
